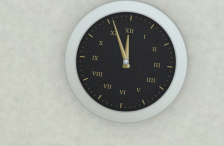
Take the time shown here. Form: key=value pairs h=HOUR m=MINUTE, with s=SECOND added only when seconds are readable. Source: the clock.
h=11 m=56
